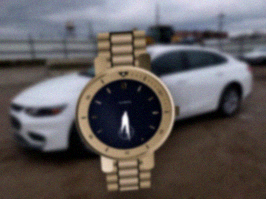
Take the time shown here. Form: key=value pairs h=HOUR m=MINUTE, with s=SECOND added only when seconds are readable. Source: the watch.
h=6 m=29
